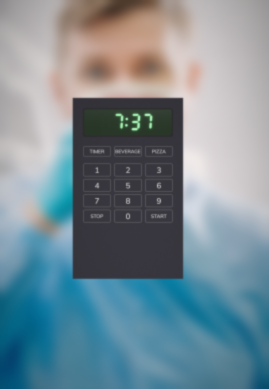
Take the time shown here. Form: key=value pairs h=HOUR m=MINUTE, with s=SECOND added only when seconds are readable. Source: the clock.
h=7 m=37
